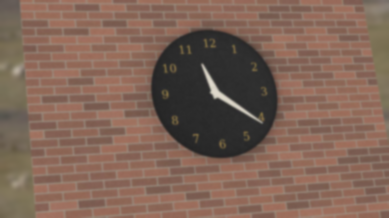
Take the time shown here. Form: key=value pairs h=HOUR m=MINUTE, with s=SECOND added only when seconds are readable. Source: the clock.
h=11 m=21
